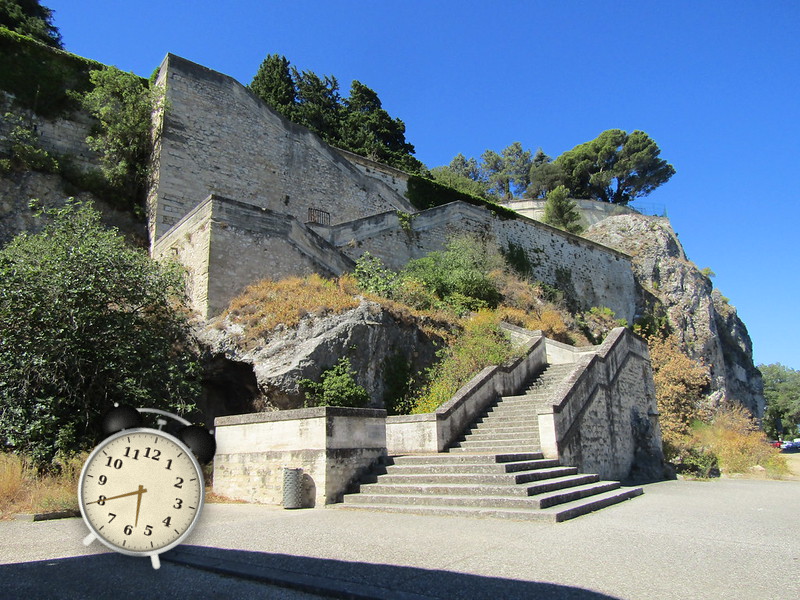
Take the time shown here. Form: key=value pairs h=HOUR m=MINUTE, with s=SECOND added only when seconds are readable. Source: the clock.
h=5 m=40
